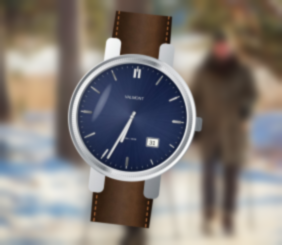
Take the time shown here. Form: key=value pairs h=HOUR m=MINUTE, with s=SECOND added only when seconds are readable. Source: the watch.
h=6 m=34
